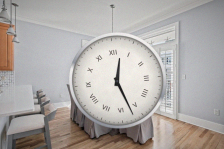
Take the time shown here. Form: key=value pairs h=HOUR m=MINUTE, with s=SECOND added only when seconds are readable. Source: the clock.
h=12 m=27
